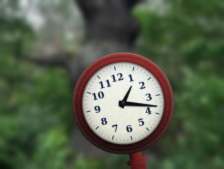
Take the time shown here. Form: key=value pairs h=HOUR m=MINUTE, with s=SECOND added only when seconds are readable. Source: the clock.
h=1 m=18
